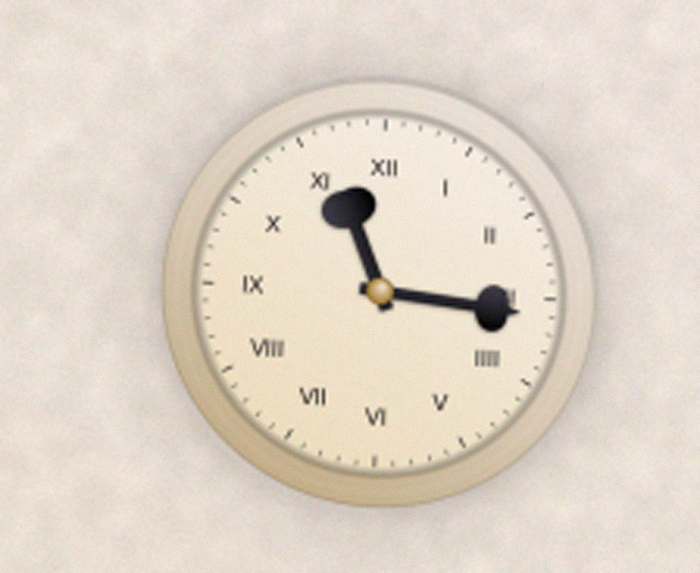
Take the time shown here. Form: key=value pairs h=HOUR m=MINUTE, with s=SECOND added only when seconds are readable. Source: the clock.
h=11 m=16
